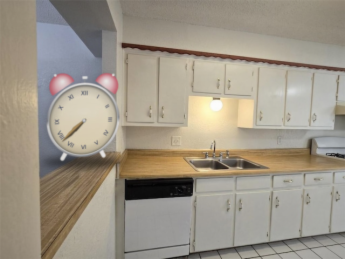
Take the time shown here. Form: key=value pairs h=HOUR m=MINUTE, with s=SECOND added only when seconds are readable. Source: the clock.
h=7 m=38
